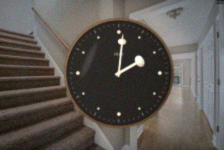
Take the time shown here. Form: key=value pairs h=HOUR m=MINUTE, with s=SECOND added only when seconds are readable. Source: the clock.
h=2 m=1
